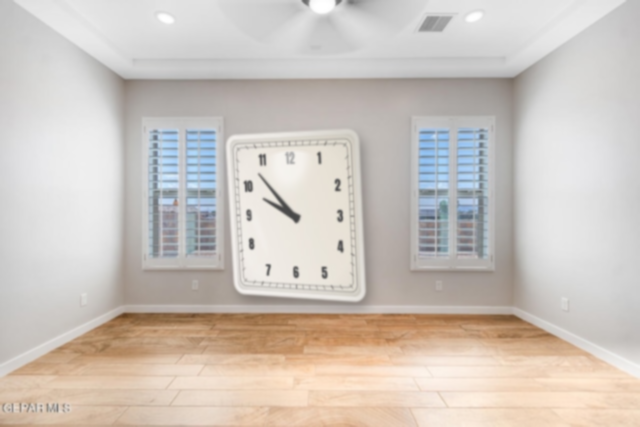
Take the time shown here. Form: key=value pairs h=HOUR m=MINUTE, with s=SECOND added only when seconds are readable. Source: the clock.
h=9 m=53
